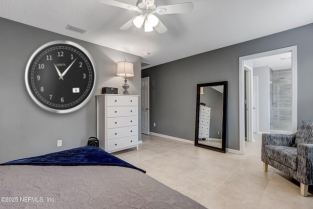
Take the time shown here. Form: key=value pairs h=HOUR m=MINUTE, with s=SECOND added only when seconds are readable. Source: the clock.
h=11 m=7
